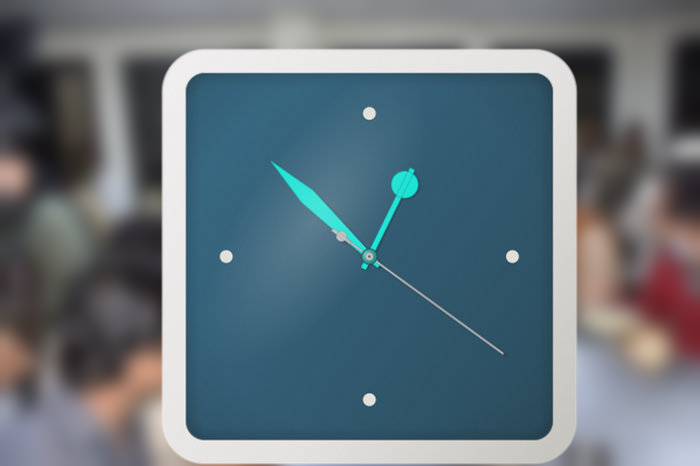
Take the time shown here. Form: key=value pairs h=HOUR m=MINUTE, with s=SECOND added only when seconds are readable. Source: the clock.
h=12 m=52 s=21
